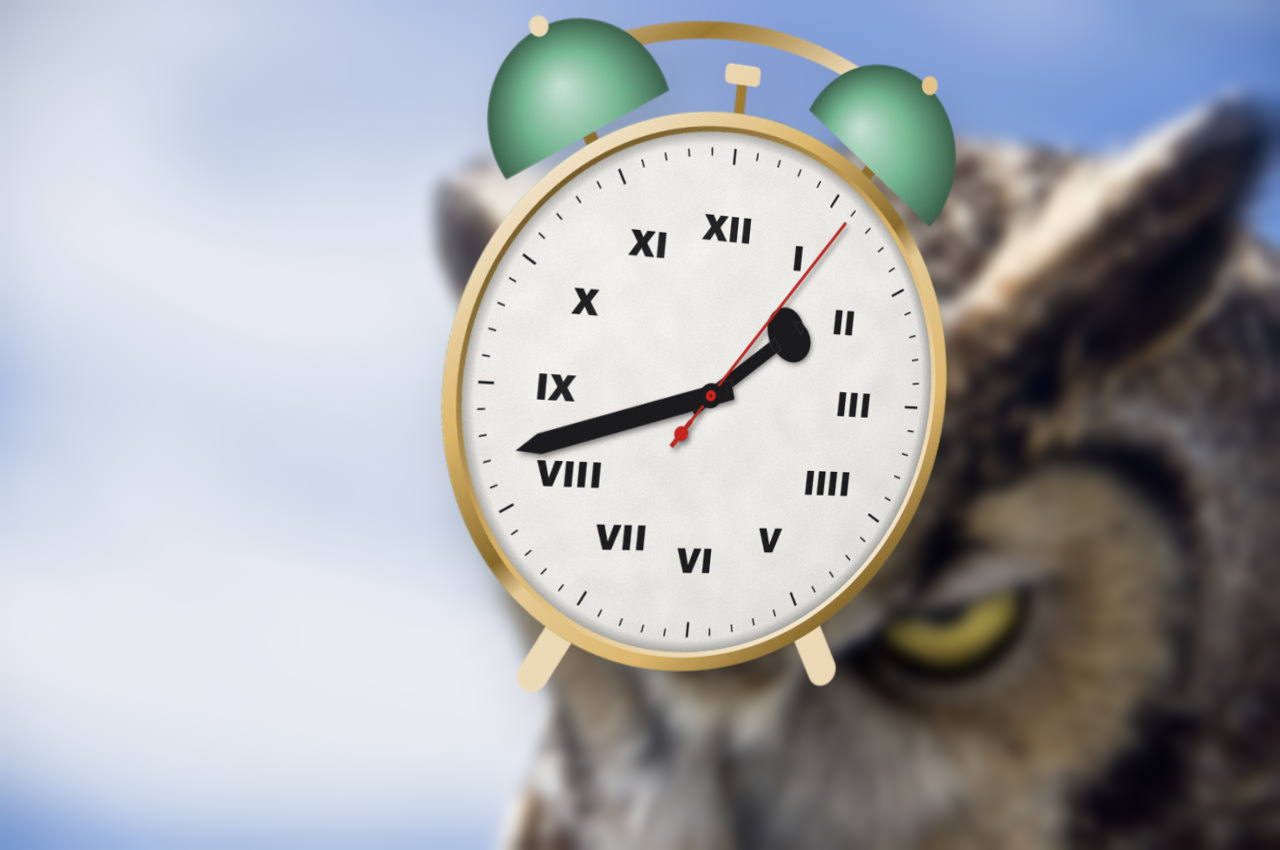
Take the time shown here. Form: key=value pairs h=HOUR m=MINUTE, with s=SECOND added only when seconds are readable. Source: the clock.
h=1 m=42 s=6
